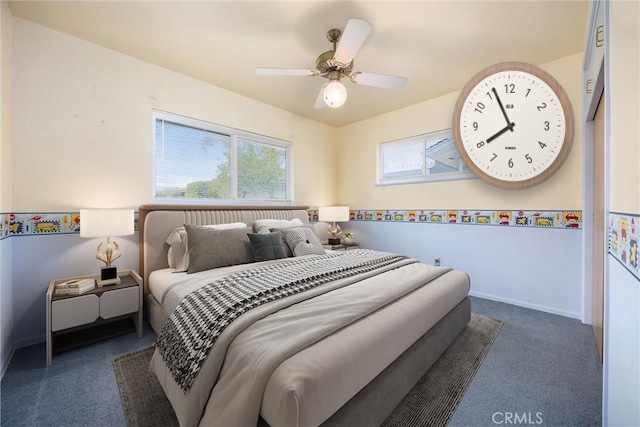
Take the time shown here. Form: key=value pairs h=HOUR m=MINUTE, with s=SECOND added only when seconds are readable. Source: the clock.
h=7 m=56
